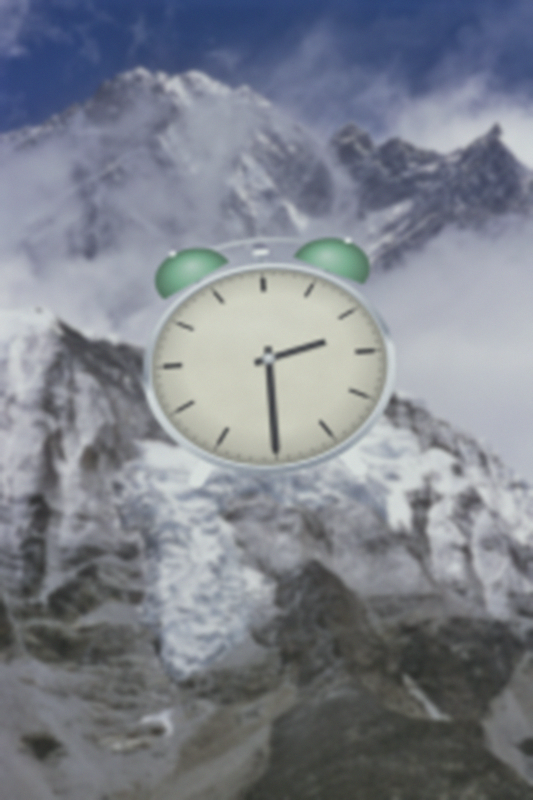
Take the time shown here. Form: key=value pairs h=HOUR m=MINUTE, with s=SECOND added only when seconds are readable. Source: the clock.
h=2 m=30
